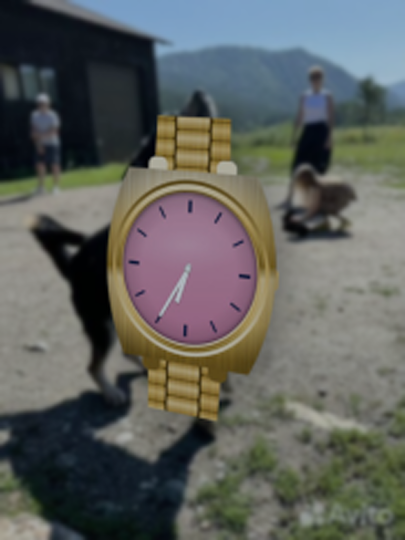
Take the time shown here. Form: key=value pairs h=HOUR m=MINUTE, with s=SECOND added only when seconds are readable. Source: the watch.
h=6 m=35
